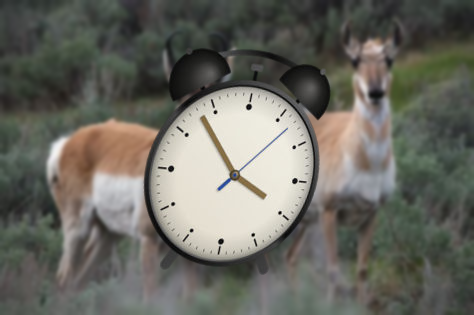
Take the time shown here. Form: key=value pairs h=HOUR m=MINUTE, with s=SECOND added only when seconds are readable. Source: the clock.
h=3 m=53 s=7
